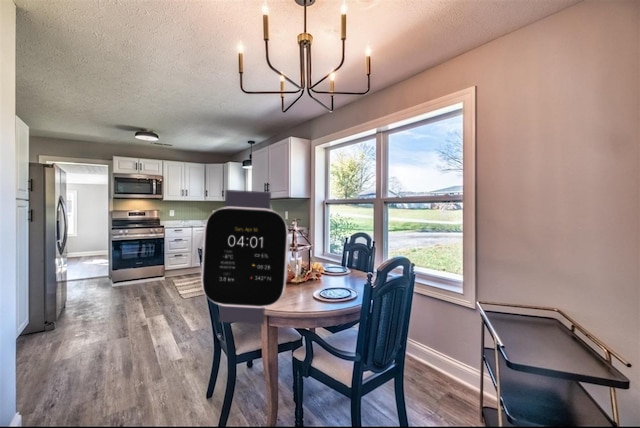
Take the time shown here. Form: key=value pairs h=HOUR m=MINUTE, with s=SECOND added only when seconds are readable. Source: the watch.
h=4 m=1
